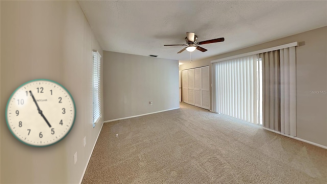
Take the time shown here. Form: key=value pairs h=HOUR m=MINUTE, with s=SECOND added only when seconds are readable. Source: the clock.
h=4 m=56
